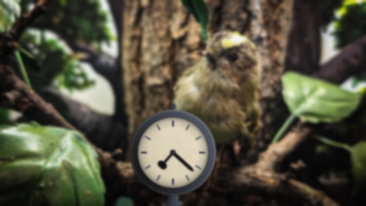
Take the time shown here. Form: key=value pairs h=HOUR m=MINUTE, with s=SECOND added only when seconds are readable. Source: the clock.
h=7 m=22
